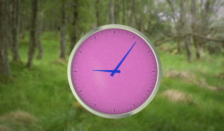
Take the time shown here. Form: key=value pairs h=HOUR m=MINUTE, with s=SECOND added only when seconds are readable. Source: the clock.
h=9 m=6
